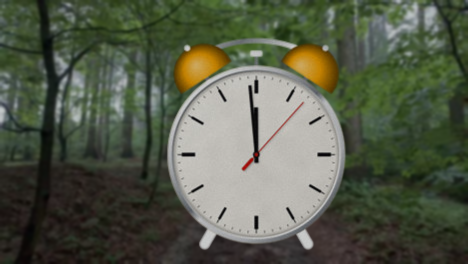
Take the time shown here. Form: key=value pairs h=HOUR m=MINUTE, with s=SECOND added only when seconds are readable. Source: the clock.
h=11 m=59 s=7
